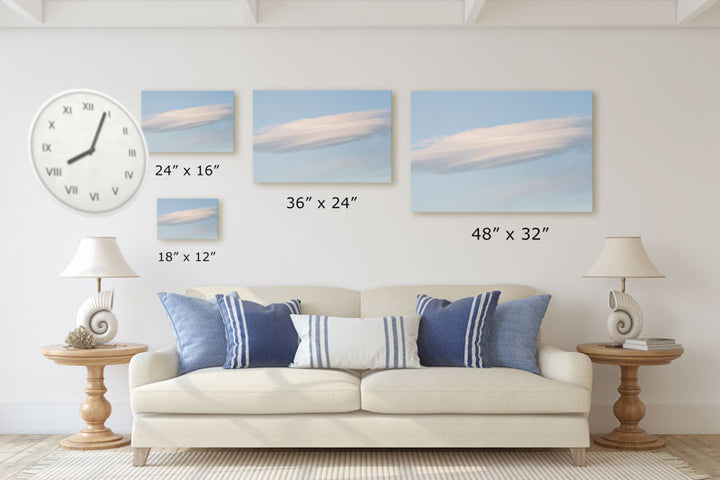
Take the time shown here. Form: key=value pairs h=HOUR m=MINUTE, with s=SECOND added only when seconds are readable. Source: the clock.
h=8 m=4
